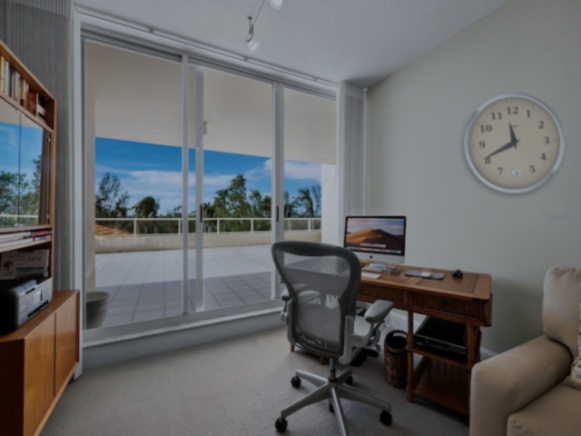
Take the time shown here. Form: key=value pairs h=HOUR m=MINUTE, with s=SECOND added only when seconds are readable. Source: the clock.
h=11 m=41
